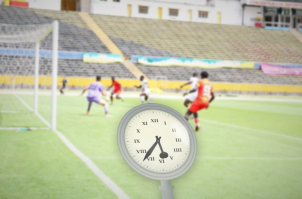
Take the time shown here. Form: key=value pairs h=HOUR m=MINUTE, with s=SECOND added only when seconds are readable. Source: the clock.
h=5 m=37
